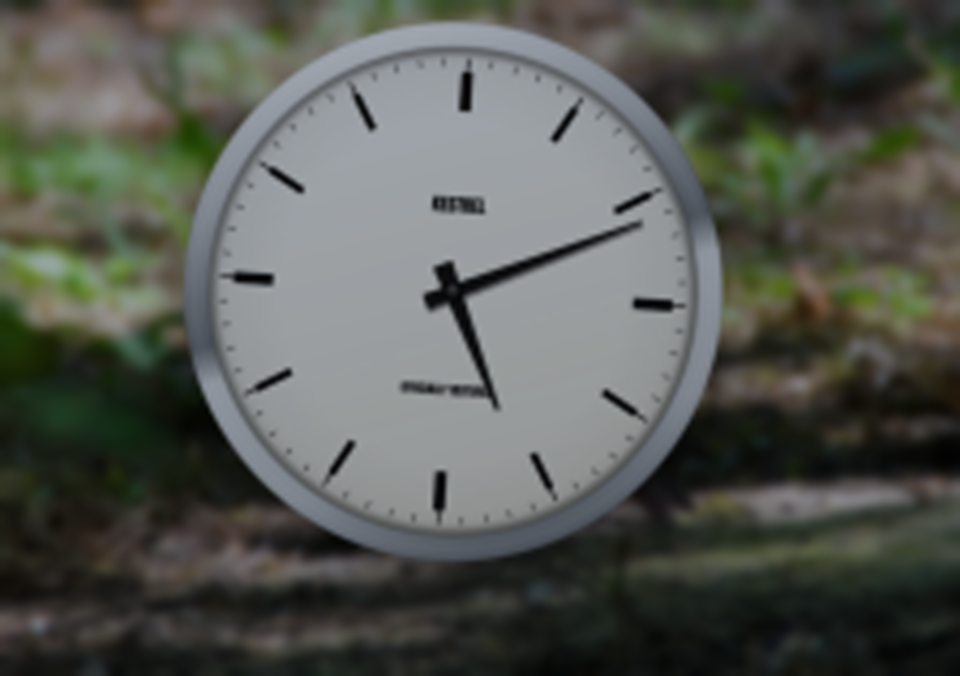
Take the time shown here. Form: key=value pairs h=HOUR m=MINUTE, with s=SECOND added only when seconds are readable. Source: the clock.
h=5 m=11
